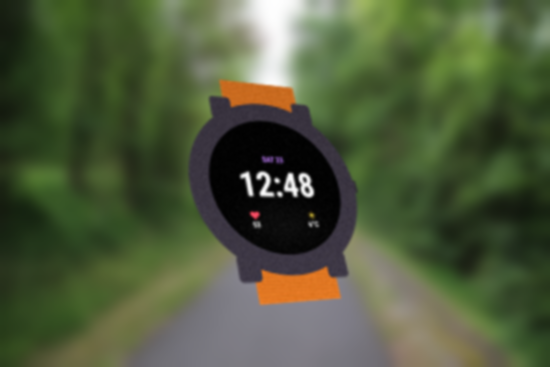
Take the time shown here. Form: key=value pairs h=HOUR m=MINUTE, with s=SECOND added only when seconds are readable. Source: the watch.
h=12 m=48
